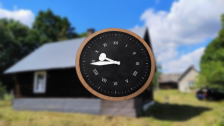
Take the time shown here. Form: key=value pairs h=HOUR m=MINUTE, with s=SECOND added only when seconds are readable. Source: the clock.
h=9 m=44
